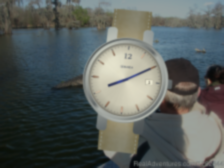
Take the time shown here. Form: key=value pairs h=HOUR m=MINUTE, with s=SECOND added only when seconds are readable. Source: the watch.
h=8 m=10
